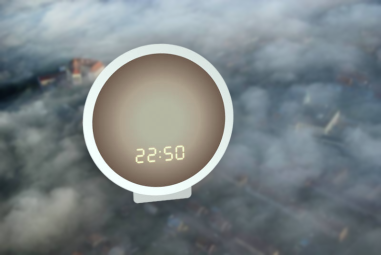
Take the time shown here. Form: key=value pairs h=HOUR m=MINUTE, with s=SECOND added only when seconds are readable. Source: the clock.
h=22 m=50
